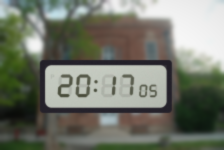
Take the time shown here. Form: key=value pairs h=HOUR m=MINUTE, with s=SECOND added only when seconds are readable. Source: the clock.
h=20 m=17 s=5
